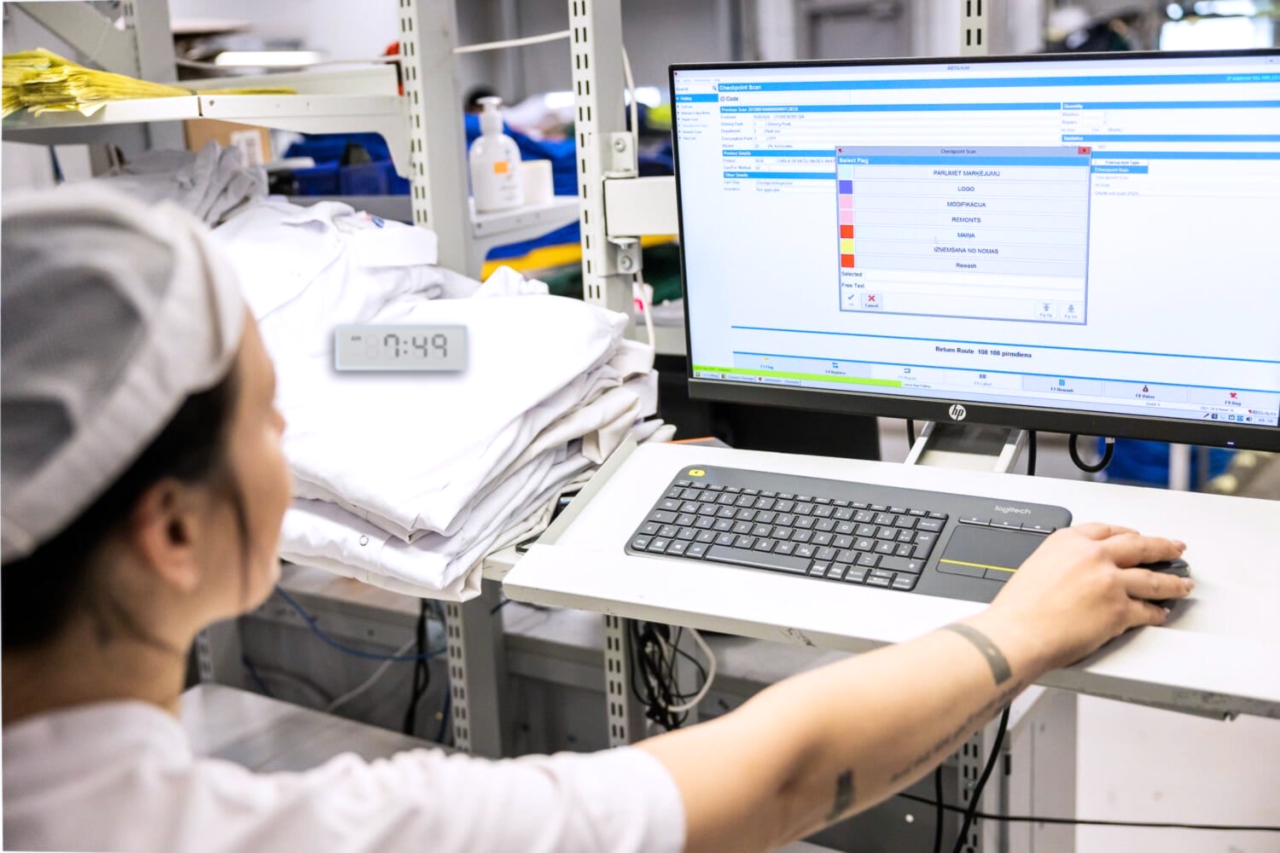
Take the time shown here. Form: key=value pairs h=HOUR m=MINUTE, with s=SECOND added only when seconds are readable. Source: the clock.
h=7 m=49
